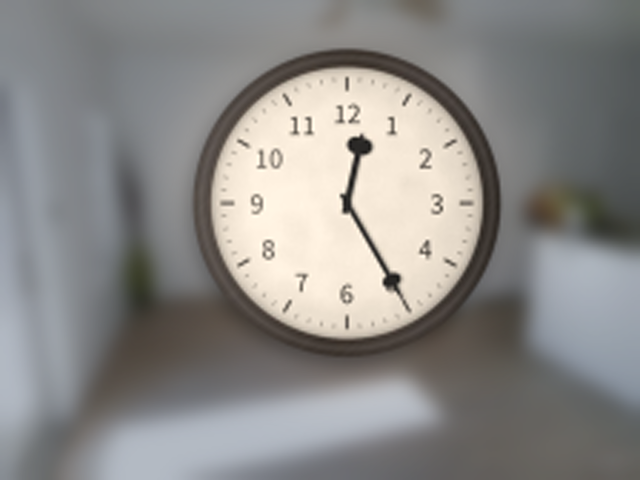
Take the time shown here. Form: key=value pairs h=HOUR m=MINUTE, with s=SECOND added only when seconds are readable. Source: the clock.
h=12 m=25
